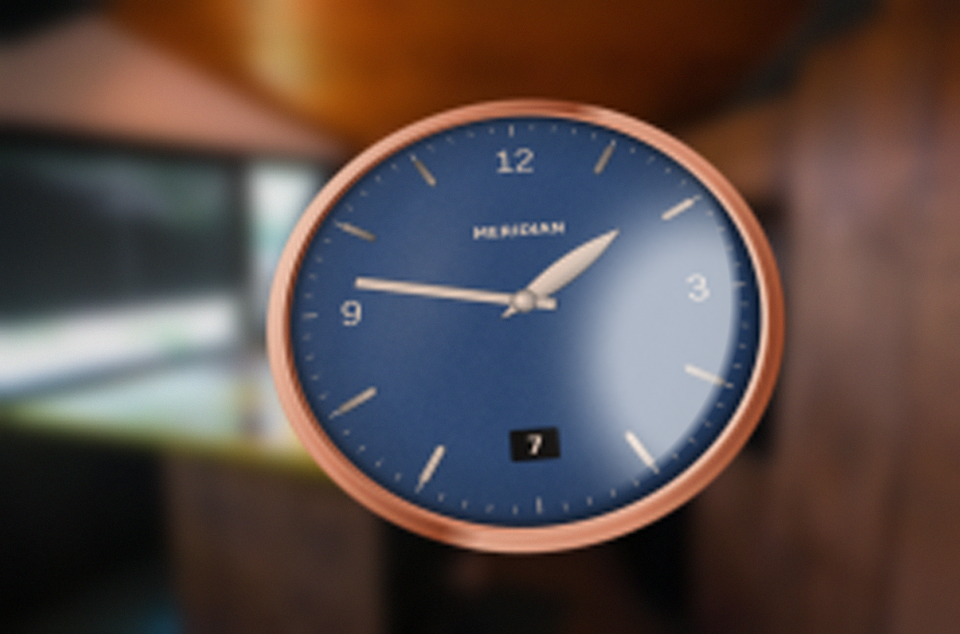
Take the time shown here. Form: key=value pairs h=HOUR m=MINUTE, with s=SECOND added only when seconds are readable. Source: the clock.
h=1 m=47
